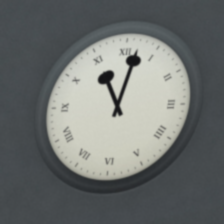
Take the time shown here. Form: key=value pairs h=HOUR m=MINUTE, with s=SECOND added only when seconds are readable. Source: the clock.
h=11 m=2
